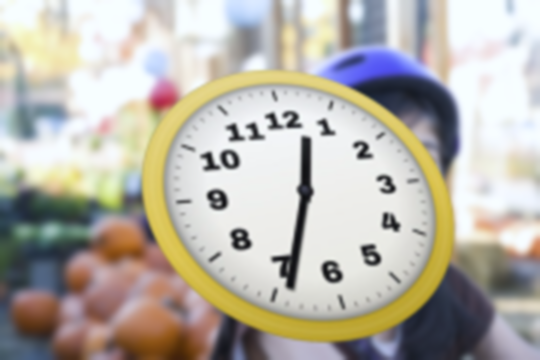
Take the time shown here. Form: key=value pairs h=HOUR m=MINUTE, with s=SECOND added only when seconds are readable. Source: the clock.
h=12 m=34
